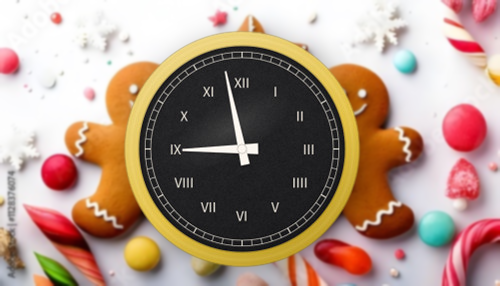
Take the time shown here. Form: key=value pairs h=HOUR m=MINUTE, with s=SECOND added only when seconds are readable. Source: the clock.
h=8 m=58
